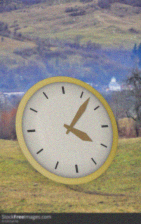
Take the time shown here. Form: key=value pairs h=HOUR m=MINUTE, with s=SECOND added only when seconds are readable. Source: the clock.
h=4 m=7
